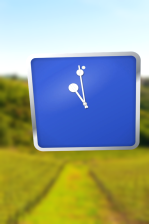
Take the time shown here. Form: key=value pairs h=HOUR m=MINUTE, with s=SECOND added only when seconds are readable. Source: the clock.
h=10 m=59
